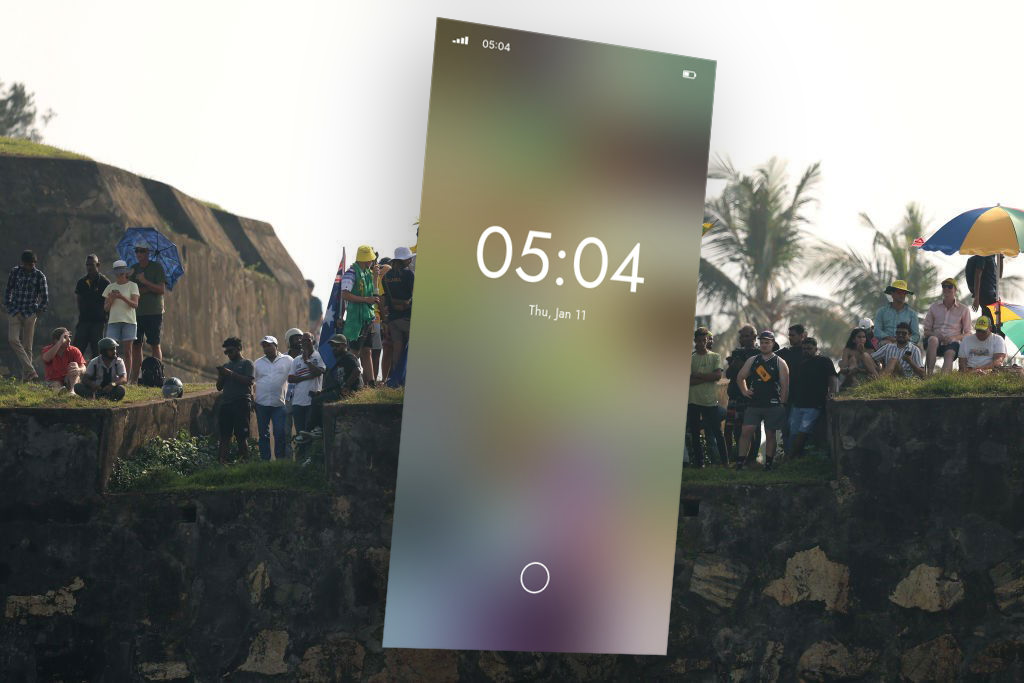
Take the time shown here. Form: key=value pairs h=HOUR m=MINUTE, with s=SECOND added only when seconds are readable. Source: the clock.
h=5 m=4
